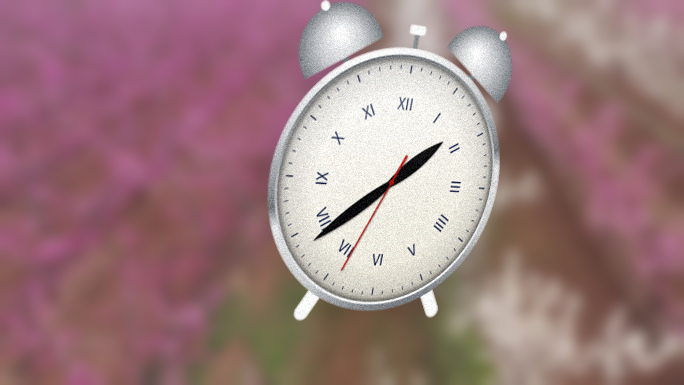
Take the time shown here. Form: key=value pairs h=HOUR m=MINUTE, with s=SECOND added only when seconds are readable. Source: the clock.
h=1 m=38 s=34
